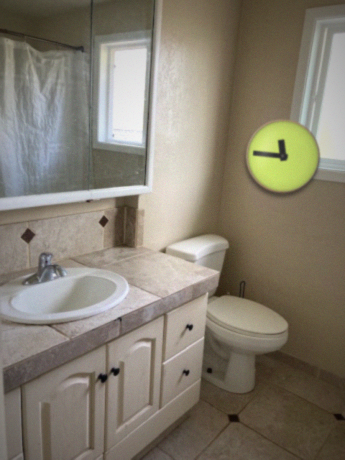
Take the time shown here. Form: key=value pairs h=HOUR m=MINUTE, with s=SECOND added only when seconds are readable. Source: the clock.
h=11 m=46
